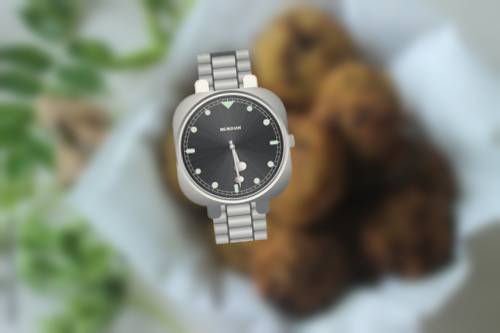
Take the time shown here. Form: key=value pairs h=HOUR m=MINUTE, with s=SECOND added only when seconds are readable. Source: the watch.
h=5 m=29
